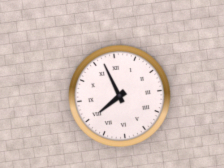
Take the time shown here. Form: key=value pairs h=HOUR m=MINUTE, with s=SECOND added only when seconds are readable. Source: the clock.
h=7 m=57
